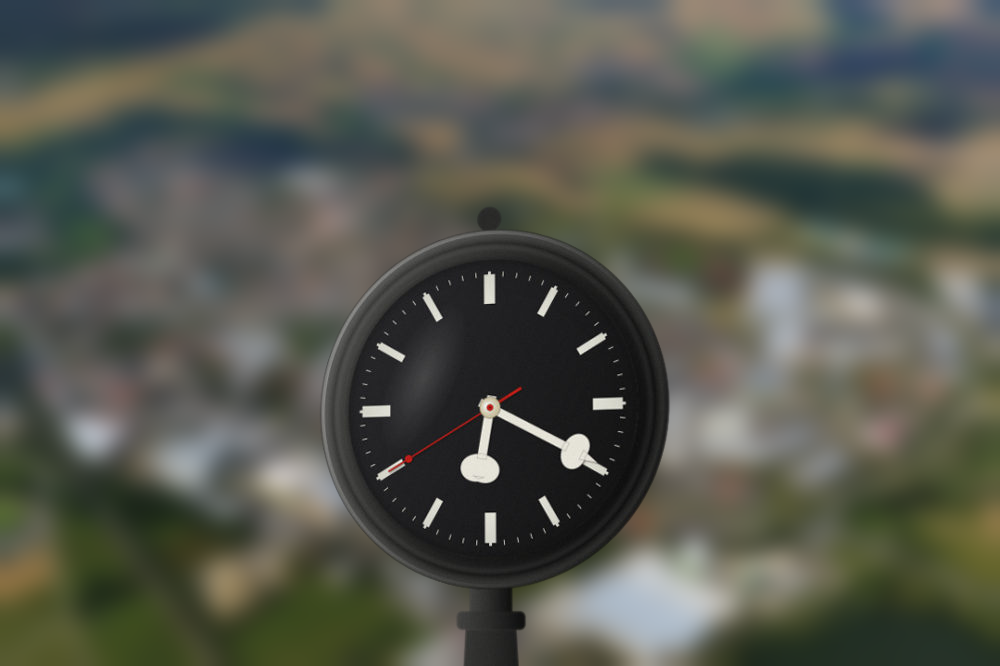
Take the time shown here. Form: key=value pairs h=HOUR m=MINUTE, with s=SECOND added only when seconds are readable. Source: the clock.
h=6 m=19 s=40
